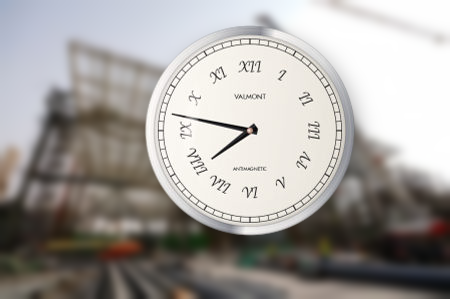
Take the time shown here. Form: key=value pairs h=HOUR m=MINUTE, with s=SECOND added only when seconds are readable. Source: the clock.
h=7 m=47
